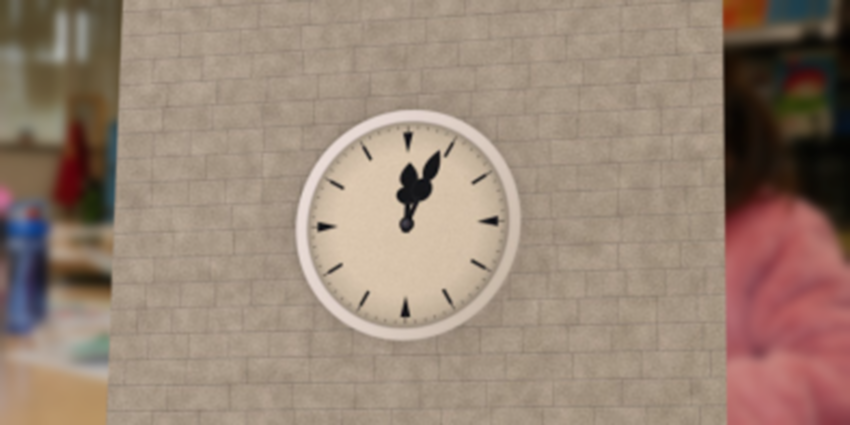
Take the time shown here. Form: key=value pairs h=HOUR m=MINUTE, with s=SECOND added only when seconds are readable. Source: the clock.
h=12 m=4
